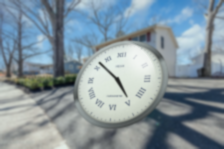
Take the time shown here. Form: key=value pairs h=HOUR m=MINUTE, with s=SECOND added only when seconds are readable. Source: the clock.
h=4 m=52
